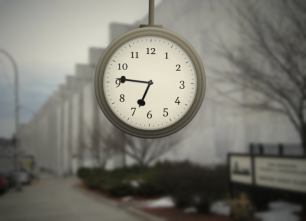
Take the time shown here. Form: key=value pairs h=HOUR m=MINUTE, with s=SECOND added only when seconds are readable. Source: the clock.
h=6 m=46
